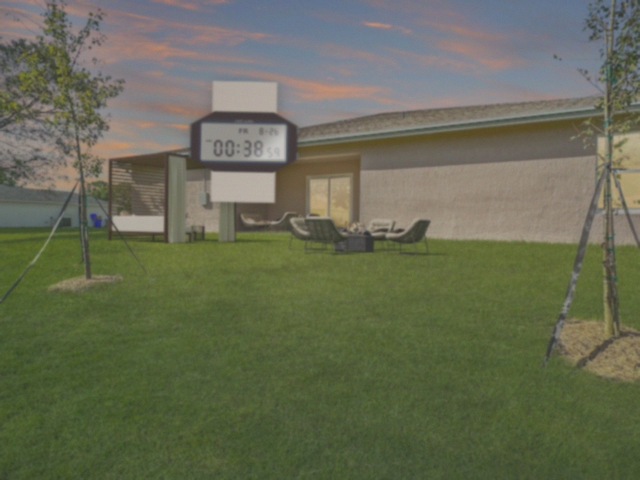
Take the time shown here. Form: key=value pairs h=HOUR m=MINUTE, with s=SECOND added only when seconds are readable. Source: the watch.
h=0 m=38
